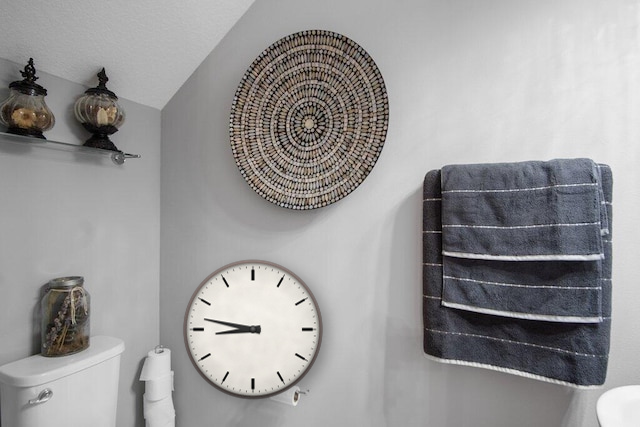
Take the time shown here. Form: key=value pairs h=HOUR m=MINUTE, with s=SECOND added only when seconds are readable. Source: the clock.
h=8 m=47
